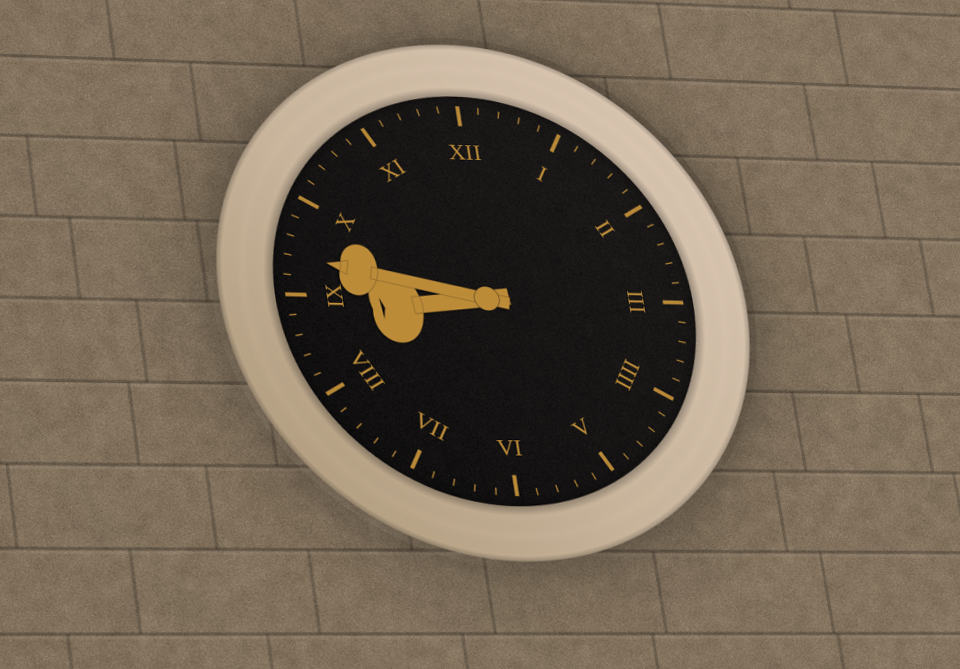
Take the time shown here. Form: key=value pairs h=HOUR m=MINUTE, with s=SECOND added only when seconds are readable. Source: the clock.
h=8 m=47
